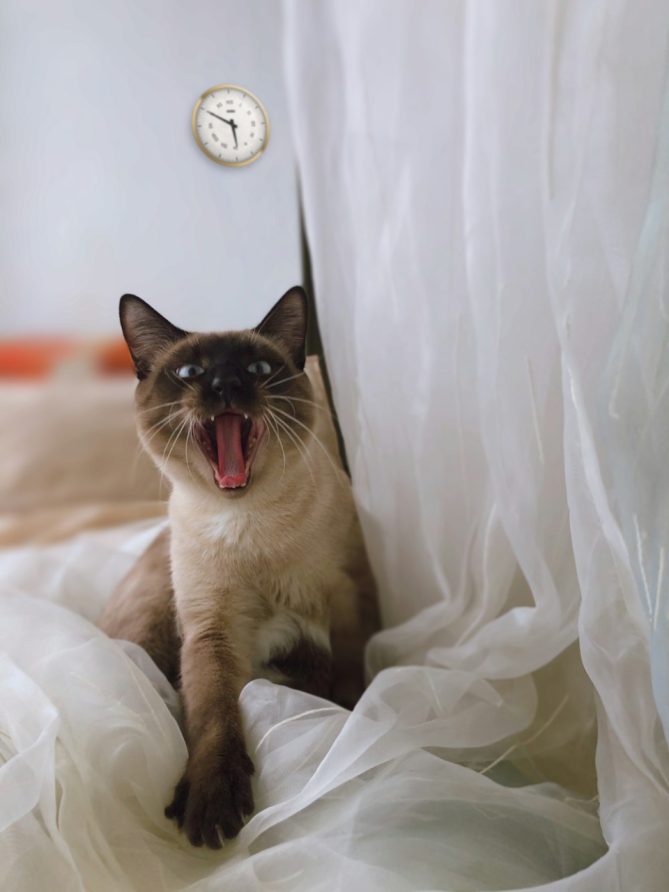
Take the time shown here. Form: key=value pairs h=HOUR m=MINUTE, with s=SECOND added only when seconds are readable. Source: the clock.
h=5 m=50
